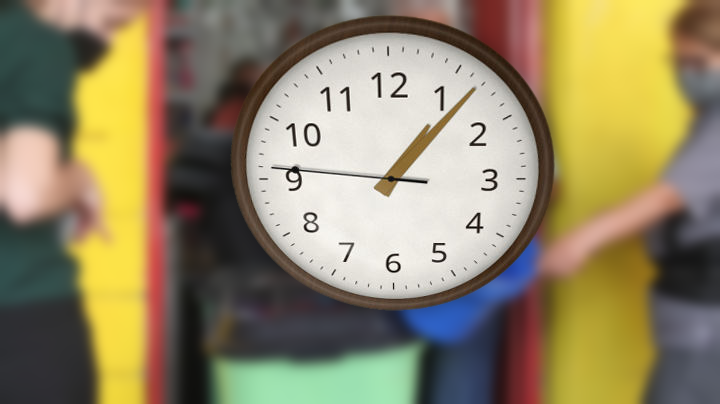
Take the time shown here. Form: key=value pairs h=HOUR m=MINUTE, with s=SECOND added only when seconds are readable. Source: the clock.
h=1 m=6 s=46
